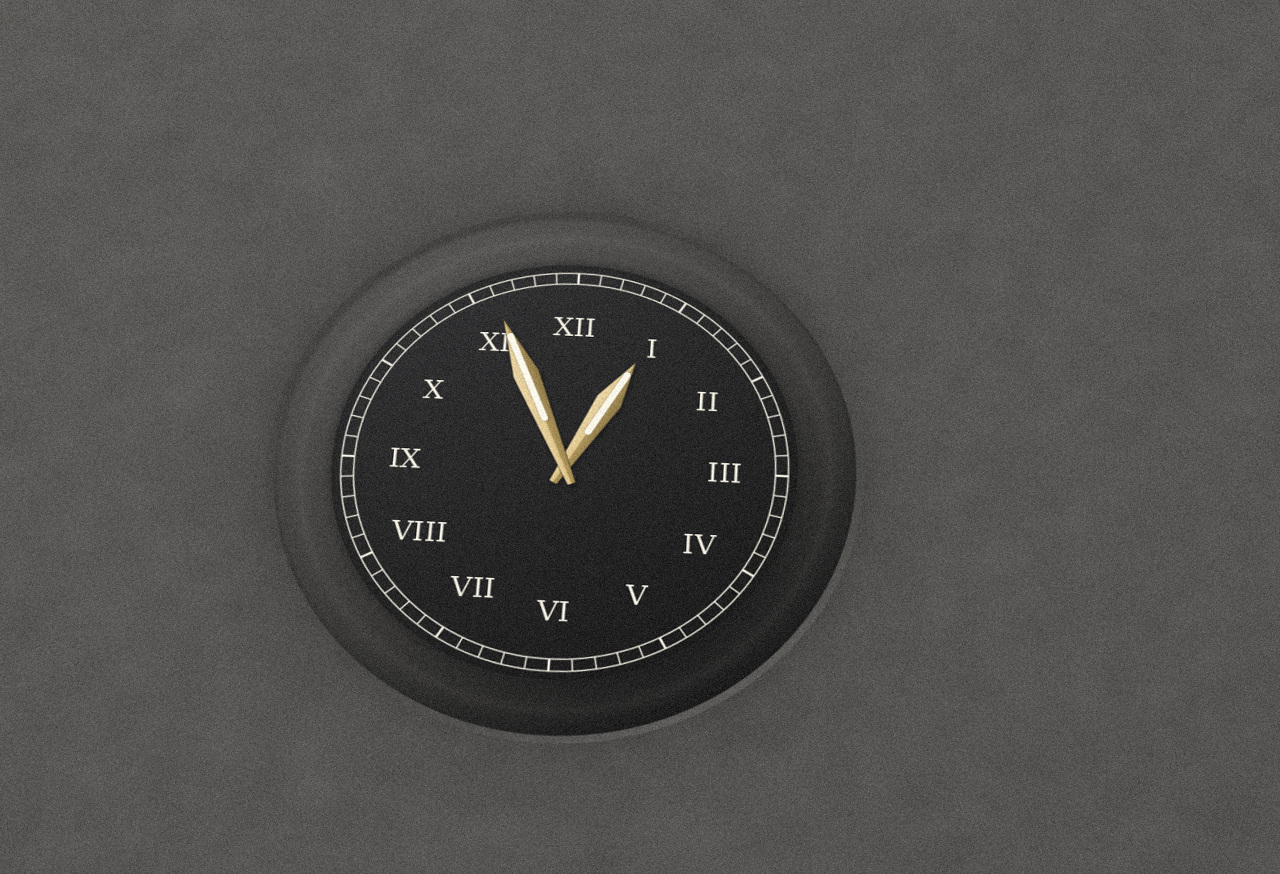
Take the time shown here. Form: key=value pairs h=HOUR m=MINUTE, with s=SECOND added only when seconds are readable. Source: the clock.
h=12 m=56
